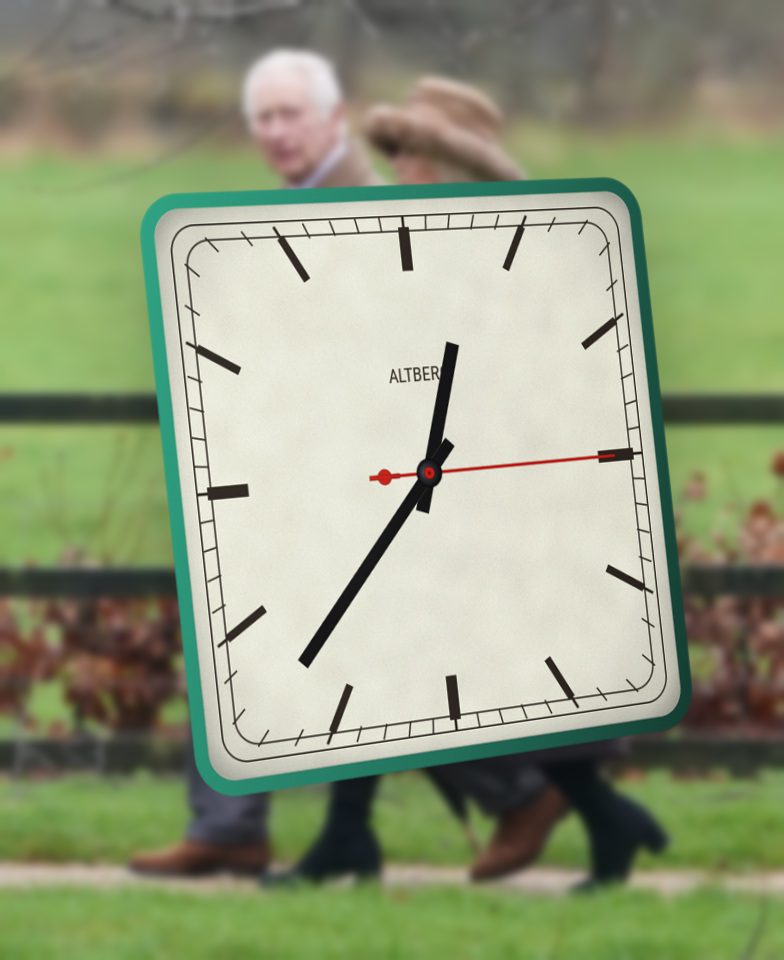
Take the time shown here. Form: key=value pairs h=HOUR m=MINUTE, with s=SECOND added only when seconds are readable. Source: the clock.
h=12 m=37 s=15
